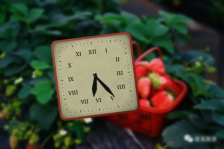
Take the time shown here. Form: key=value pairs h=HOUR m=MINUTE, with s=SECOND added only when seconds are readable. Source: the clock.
h=6 m=24
